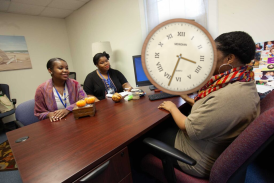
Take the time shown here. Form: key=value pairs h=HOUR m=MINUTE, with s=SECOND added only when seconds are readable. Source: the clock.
h=3 m=33
